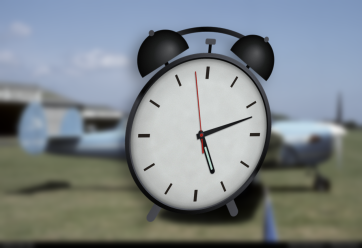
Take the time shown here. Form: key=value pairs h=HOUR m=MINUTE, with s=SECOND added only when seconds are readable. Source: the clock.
h=5 m=11 s=58
